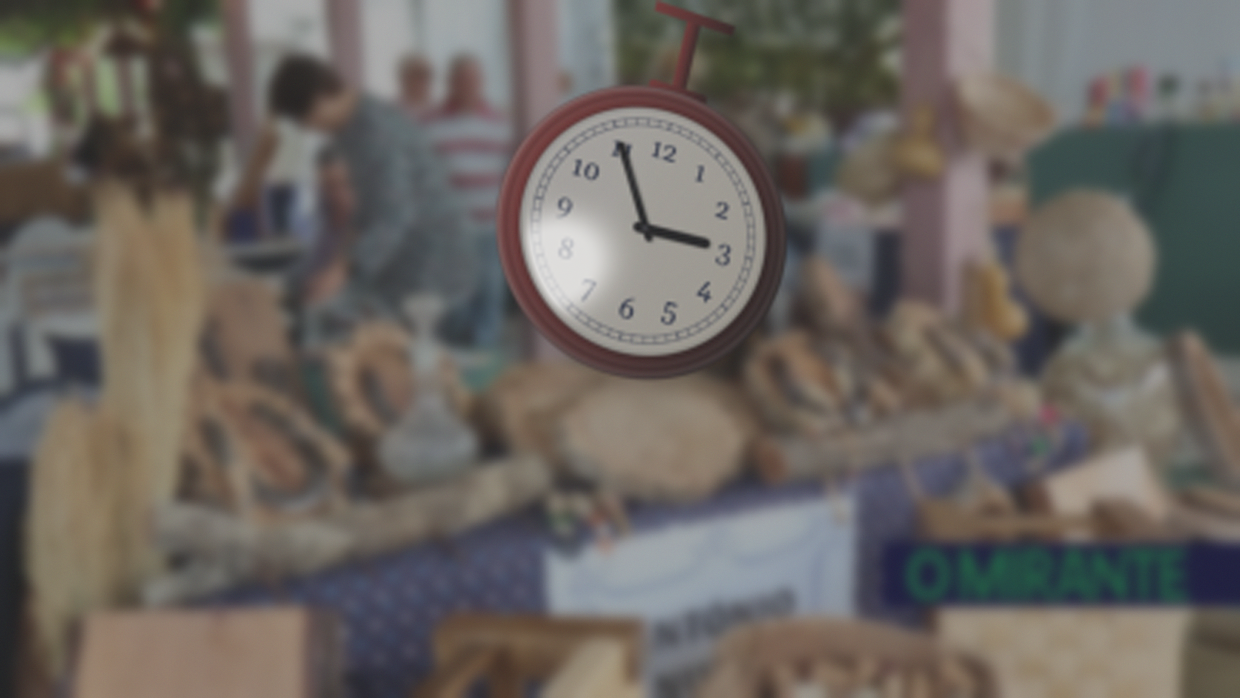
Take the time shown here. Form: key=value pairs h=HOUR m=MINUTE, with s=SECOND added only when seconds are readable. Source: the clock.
h=2 m=55
